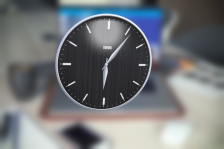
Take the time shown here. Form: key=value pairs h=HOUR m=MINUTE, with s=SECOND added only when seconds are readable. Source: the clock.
h=6 m=6
